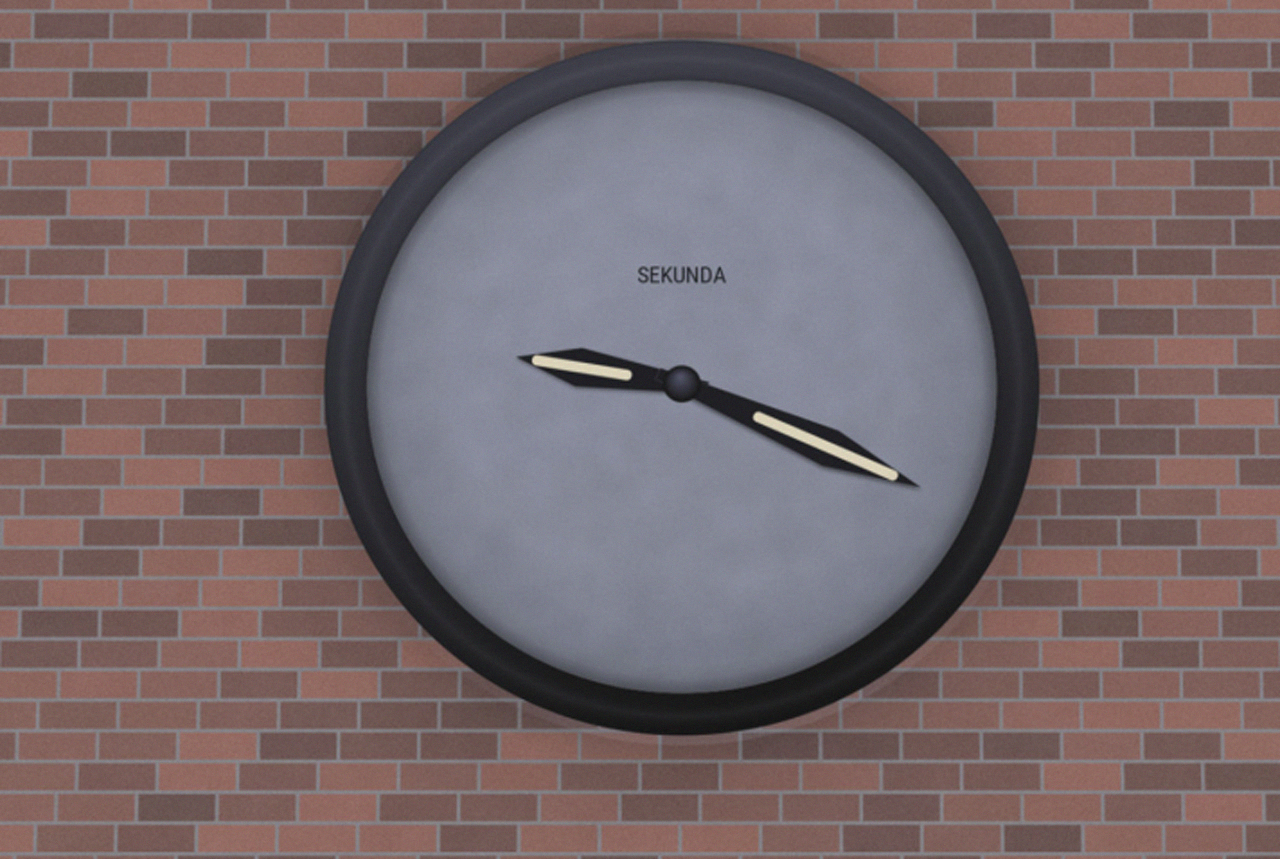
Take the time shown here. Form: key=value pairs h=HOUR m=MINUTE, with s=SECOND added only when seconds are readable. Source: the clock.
h=9 m=19
